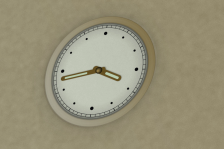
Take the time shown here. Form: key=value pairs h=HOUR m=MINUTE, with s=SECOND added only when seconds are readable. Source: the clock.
h=3 m=43
